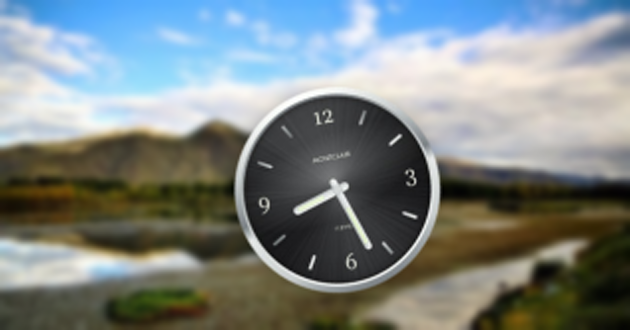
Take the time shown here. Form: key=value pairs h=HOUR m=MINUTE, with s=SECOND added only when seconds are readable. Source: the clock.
h=8 m=27
